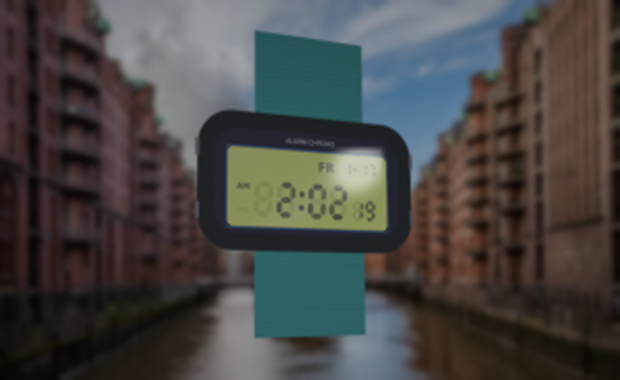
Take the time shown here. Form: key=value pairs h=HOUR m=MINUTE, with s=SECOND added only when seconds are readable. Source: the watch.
h=2 m=2 s=19
